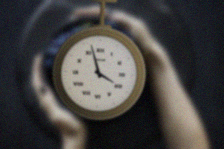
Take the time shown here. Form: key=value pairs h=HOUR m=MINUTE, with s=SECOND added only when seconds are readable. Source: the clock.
h=3 m=57
